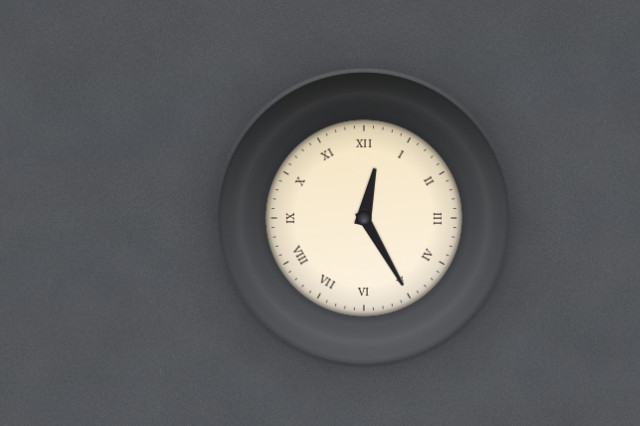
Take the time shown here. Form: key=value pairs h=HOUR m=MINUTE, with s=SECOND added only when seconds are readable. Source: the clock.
h=12 m=25
